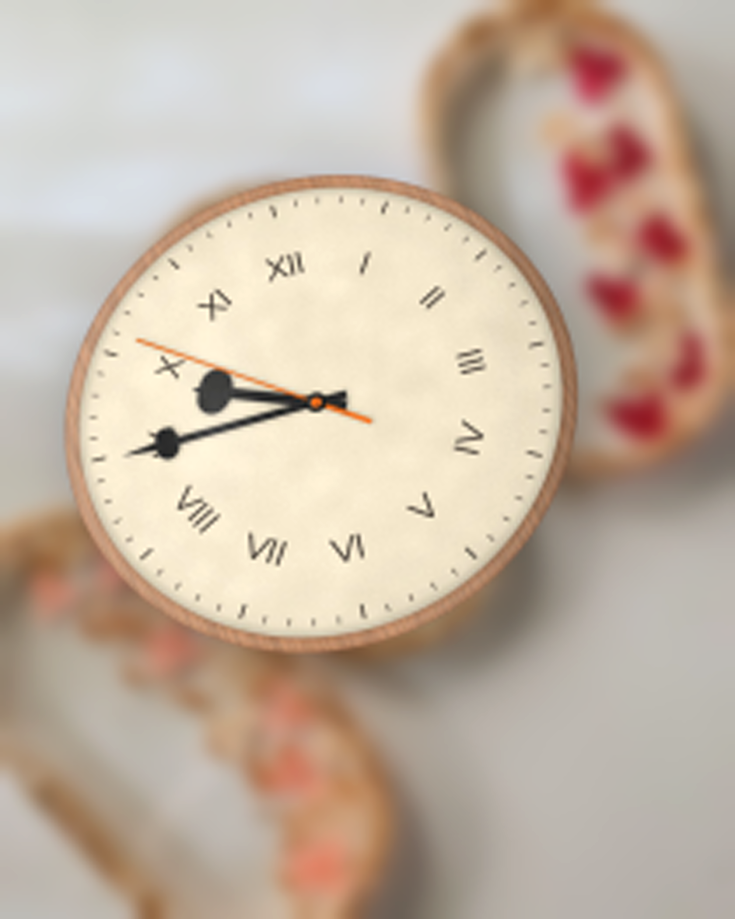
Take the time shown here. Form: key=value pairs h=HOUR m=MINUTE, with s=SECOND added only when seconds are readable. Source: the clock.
h=9 m=44 s=51
